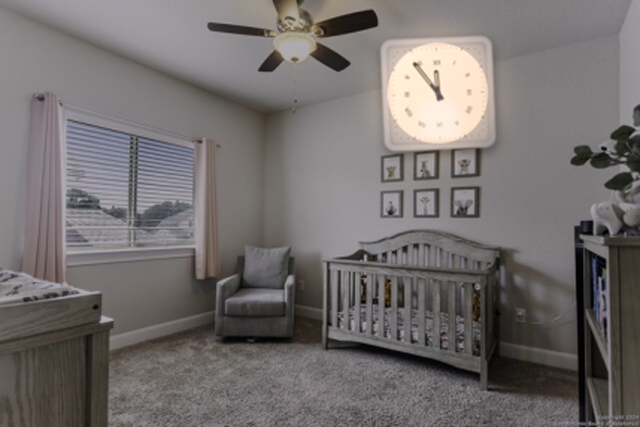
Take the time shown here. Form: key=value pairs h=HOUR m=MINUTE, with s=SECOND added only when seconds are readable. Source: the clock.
h=11 m=54
